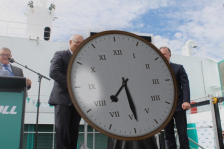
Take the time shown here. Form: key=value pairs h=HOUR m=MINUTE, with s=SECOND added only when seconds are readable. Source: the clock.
h=7 m=29
